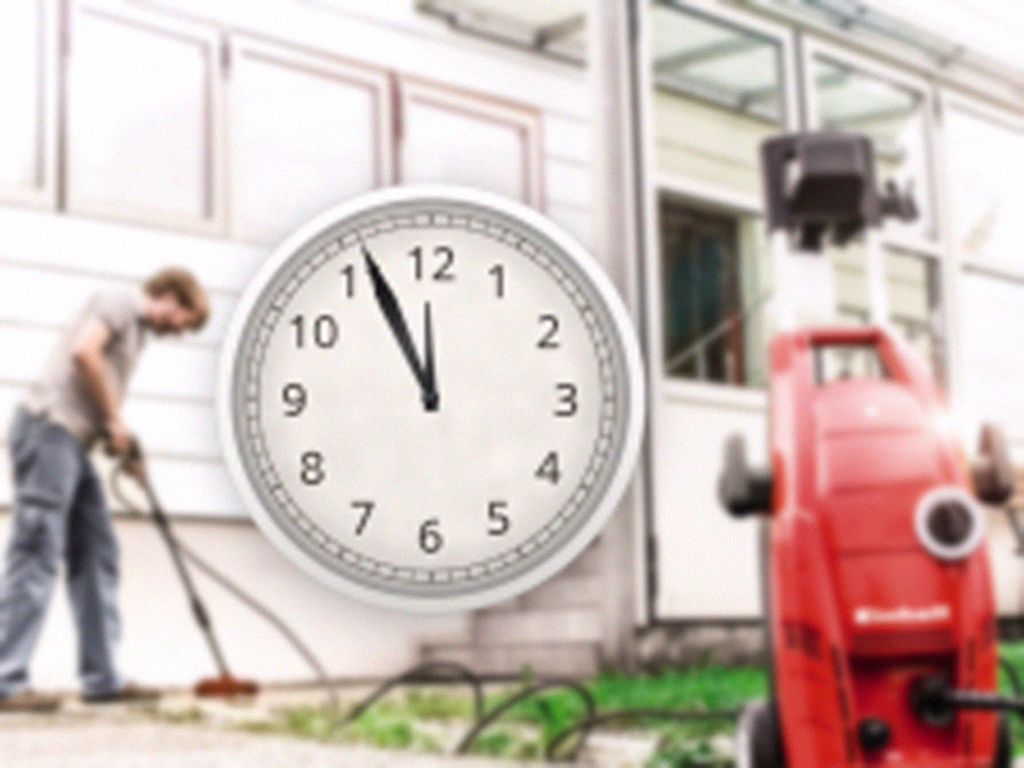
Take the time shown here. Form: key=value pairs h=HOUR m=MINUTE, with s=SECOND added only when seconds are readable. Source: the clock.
h=11 m=56
